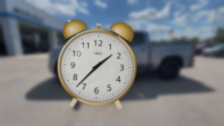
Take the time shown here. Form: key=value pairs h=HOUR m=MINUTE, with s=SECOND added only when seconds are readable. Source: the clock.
h=1 m=37
